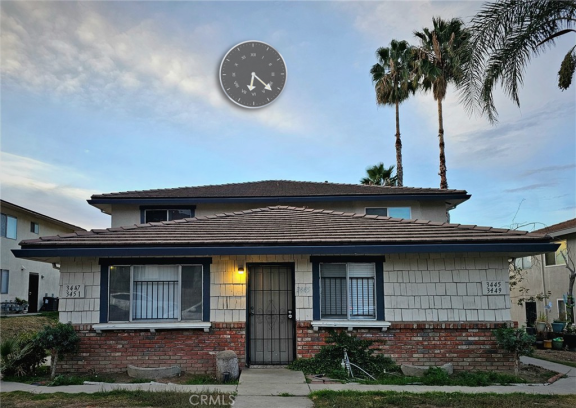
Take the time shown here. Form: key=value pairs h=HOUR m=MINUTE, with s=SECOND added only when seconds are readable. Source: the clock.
h=6 m=22
